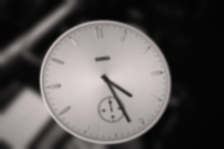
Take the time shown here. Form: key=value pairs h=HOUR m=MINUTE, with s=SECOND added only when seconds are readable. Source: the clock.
h=4 m=27
